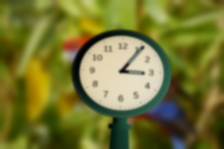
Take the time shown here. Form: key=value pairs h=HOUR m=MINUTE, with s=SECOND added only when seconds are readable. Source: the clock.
h=3 m=6
